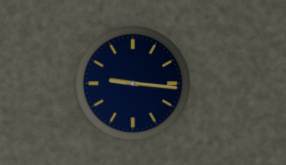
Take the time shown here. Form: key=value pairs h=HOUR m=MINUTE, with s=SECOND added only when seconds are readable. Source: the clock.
h=9 m=16
